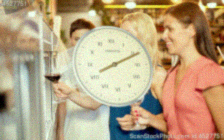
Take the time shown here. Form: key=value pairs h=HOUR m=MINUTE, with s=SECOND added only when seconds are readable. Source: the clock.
h=8 m=11
